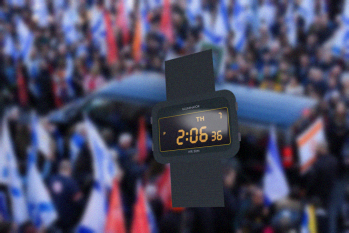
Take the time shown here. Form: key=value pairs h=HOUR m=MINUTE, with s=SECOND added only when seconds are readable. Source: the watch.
h=2 m=6 s=36
